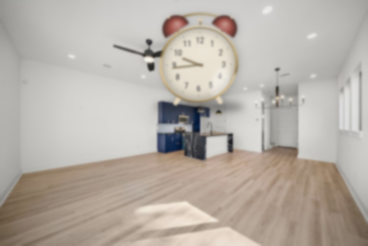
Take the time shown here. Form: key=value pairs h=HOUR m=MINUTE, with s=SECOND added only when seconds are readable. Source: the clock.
h=9 m=44
